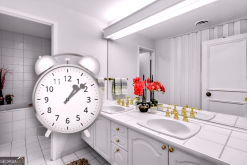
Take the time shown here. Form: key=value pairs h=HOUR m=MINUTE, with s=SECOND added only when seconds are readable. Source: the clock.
h=1 m=8
